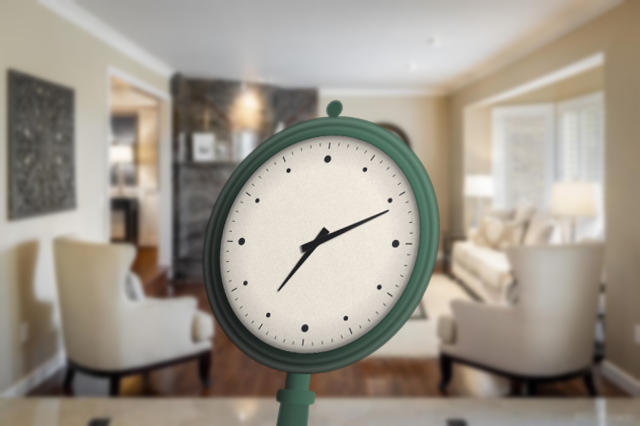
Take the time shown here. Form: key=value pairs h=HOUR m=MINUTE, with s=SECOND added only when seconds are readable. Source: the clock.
h=7 m=11
